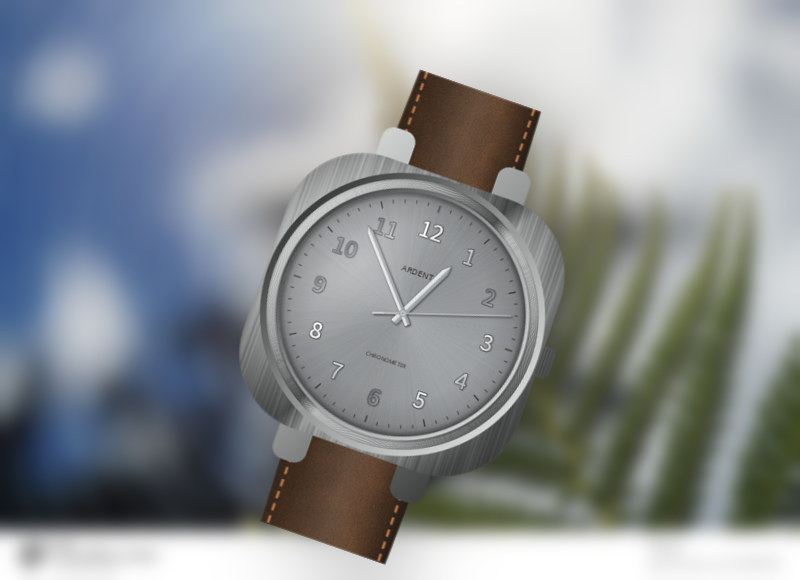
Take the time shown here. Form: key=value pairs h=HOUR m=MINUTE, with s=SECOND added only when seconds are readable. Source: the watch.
h=12 m=53 s=12
